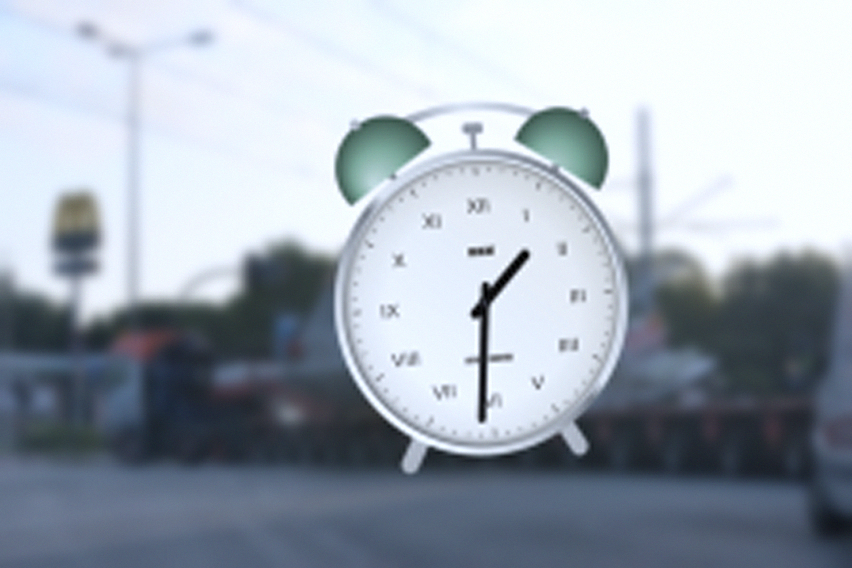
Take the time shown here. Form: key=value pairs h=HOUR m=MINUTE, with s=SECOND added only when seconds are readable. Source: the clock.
h=1 m=31
